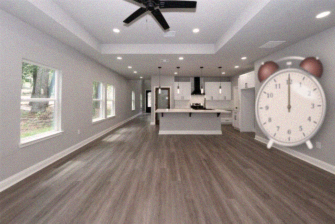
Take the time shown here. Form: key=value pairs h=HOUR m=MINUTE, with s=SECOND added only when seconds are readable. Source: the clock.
h=12 m=0
